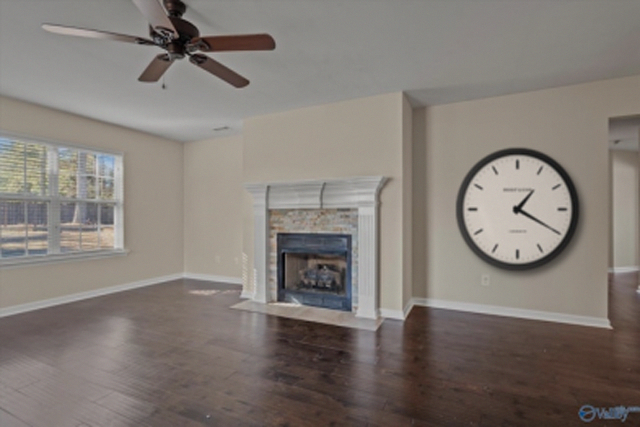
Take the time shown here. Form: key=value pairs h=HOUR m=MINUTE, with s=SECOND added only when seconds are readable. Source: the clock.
h=1 m=20
